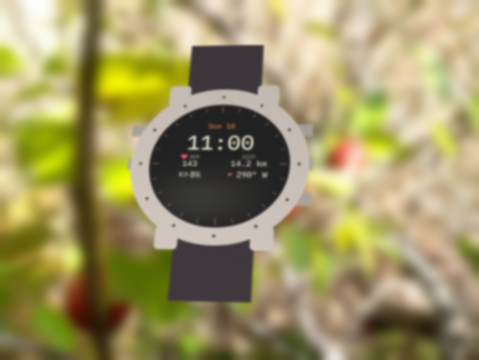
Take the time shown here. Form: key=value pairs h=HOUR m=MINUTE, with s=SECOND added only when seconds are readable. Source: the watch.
h=11 m=0
